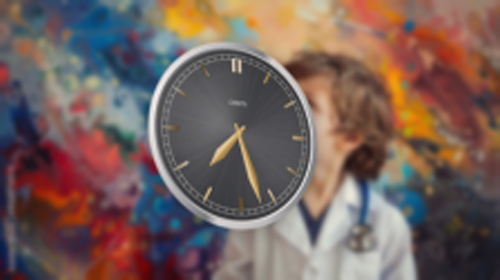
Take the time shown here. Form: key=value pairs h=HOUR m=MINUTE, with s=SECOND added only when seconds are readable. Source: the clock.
h=7 m=27
